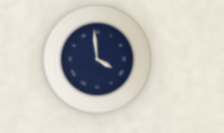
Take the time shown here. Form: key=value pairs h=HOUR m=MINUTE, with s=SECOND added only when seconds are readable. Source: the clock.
h=3 m=59
